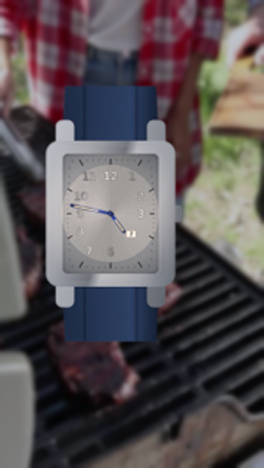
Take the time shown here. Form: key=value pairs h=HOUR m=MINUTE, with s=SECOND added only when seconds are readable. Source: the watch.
h=4 m=47
